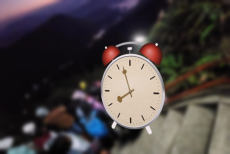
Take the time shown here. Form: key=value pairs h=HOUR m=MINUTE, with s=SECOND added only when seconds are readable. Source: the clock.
h=7 m=57
